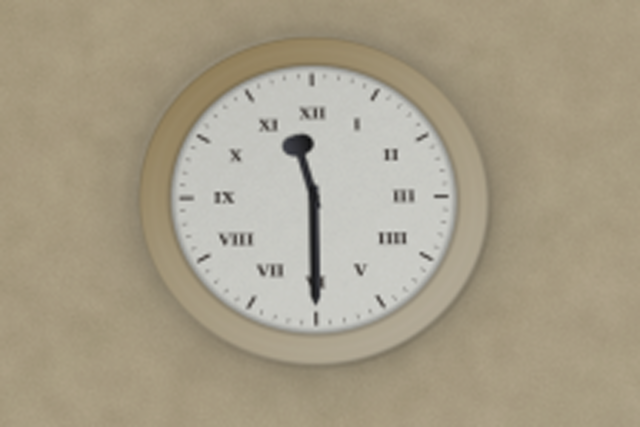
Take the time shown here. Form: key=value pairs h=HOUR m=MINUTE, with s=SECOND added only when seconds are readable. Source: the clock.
h=11 m=30
